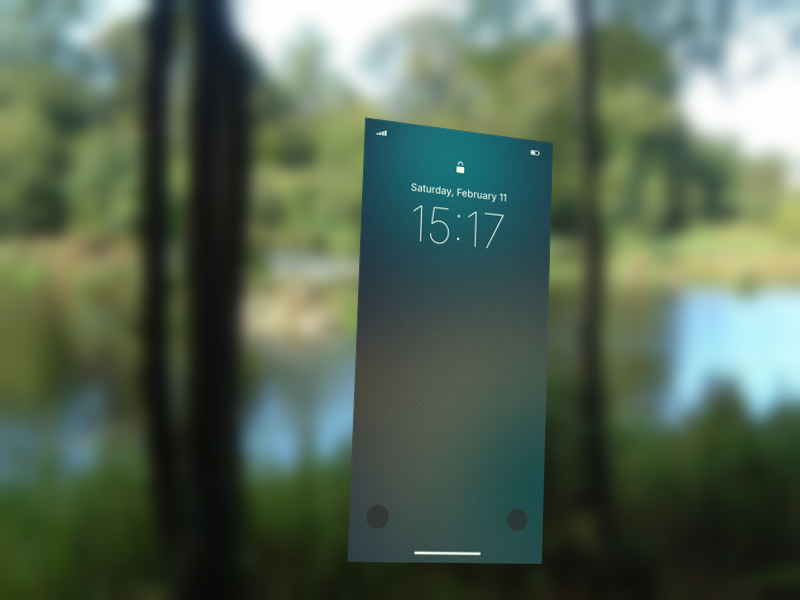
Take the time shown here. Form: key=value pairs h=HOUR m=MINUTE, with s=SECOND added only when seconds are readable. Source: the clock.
h=15 m=17
